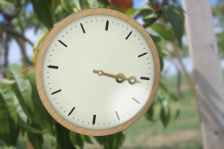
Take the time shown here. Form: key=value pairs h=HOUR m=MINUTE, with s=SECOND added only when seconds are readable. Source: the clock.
h=3 m=16
